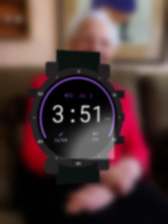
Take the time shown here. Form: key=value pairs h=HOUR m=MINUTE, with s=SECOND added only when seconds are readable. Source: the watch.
h=3 m=51
